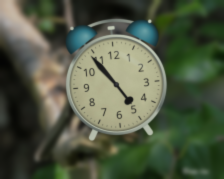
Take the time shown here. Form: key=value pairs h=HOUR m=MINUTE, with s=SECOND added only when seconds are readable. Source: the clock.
h=4 m=54
